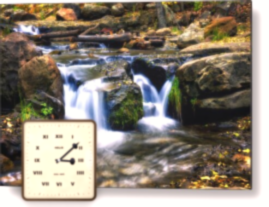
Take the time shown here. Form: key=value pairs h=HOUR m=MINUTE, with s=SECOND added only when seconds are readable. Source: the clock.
h=3 m=8
